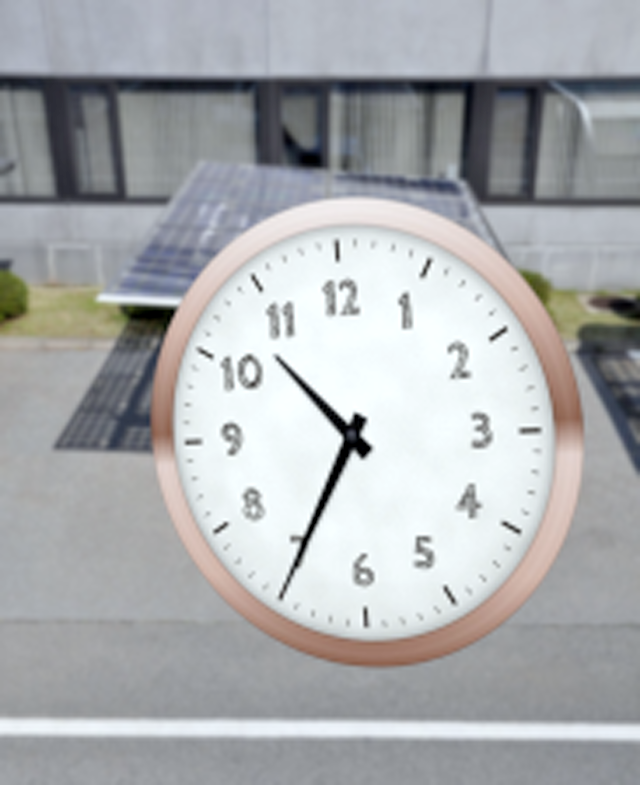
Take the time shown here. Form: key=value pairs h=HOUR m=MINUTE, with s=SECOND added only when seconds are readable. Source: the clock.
h=10 m=35
